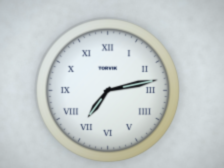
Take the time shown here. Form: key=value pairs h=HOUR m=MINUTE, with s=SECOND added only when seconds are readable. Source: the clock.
h=7 m=13
